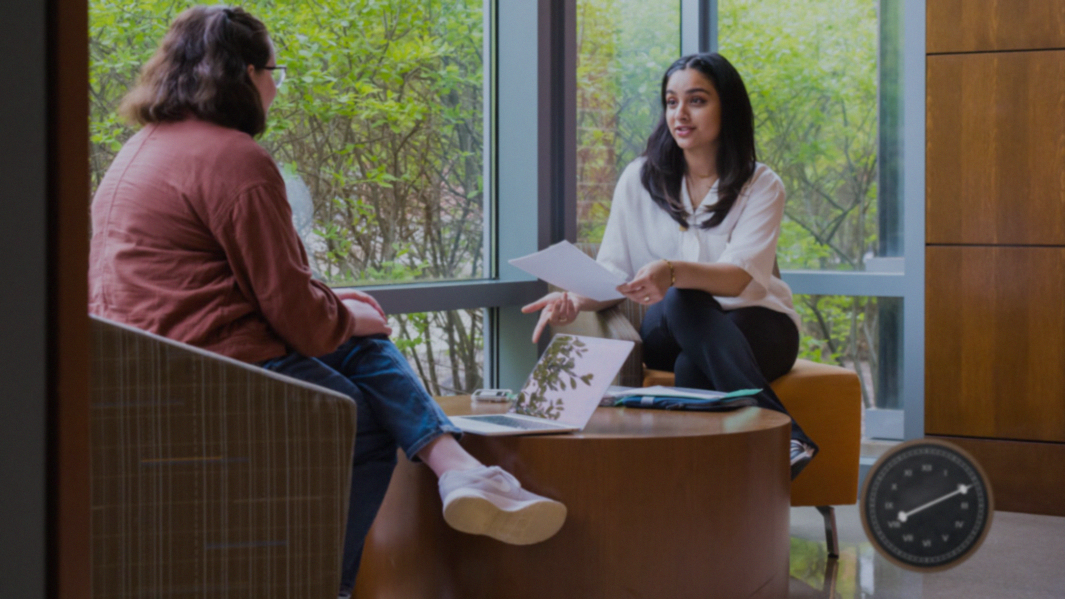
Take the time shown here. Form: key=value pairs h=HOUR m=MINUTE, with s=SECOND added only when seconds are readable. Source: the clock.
h=8 m=11
